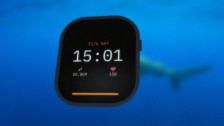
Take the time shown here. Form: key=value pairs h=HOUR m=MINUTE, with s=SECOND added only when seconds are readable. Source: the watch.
h=15 m=1
